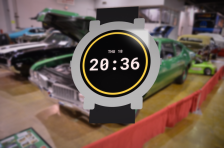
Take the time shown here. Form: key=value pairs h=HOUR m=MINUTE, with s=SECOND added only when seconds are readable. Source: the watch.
h=20 m=36
